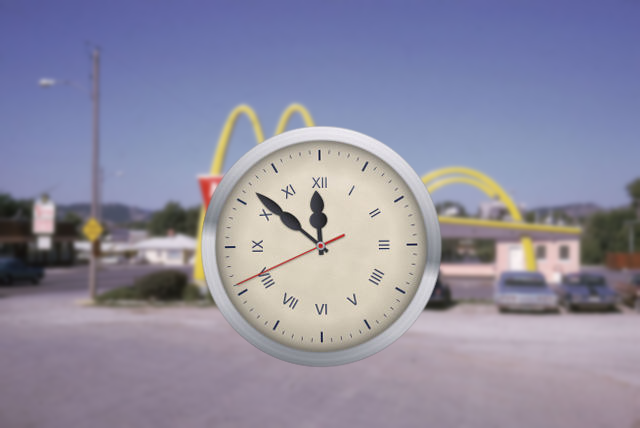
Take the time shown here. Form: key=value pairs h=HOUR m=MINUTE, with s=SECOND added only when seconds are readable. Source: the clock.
h=11 m=51 s=41
